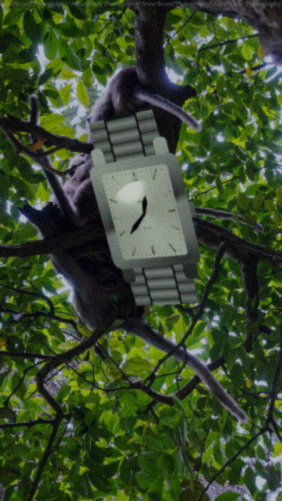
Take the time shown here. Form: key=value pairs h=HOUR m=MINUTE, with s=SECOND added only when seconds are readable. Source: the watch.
h=12 m=38
